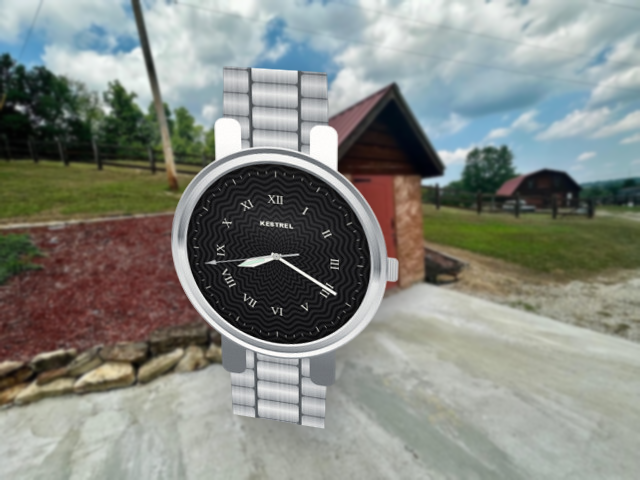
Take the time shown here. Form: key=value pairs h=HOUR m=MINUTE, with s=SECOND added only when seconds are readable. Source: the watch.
h=8 m=19 s=43
